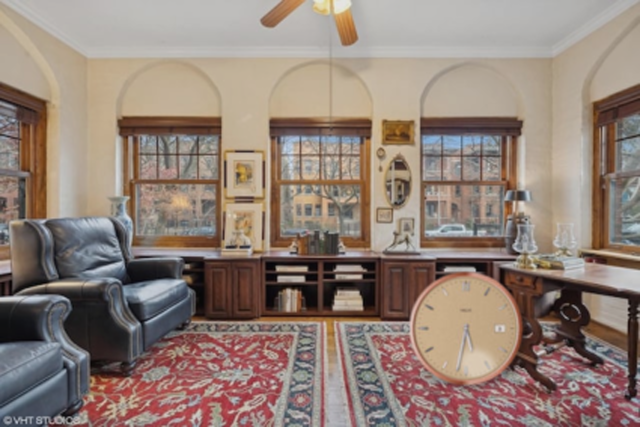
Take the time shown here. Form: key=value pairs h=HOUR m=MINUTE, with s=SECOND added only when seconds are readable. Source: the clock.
h=5 m=32
